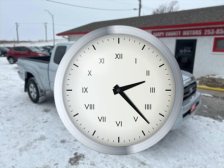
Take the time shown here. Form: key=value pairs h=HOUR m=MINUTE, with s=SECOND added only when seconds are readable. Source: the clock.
h=2 m=23
